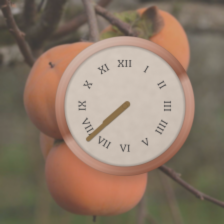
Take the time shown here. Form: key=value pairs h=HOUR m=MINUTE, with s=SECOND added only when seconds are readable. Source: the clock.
h=7 m=38
